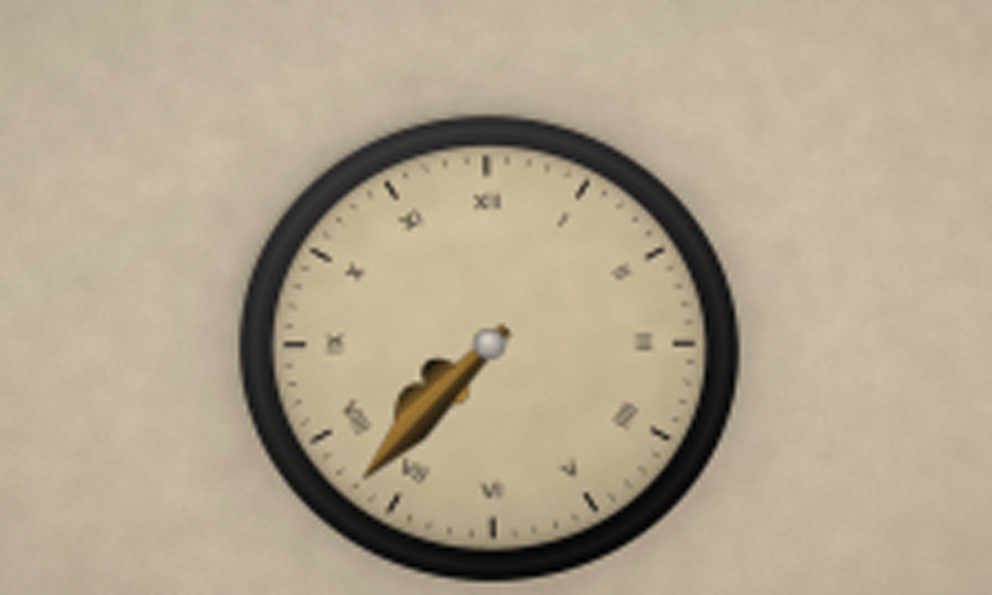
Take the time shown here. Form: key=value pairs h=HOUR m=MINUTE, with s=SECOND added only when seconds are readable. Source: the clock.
h=7 m=37
